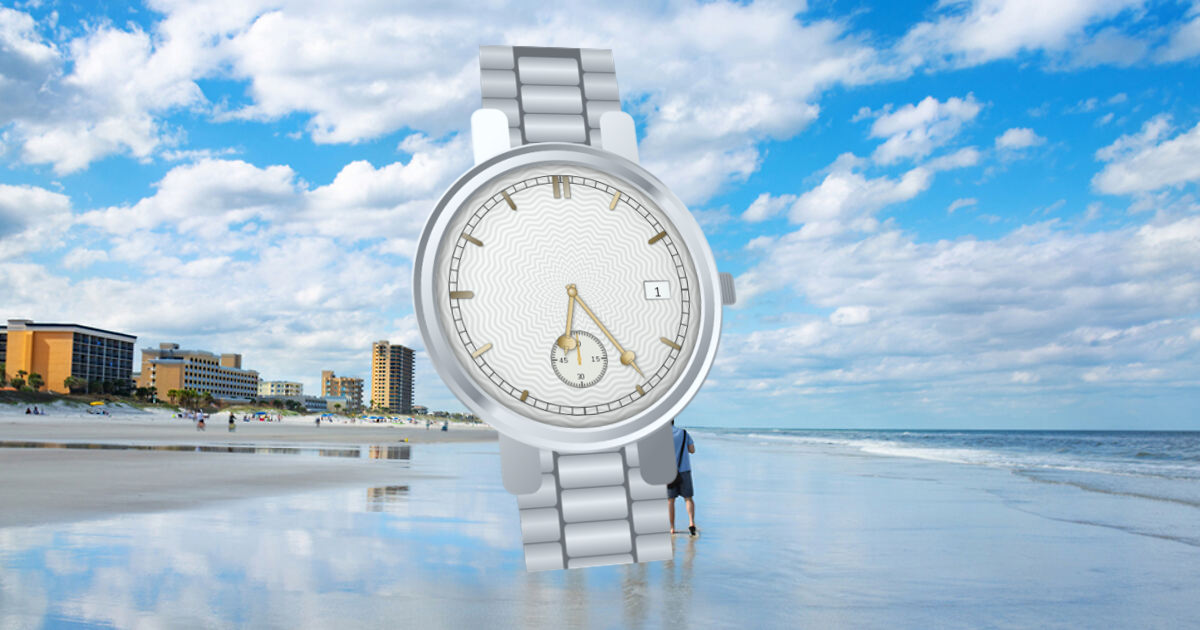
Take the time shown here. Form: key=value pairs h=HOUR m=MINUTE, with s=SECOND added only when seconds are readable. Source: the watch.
h=6 m=24
